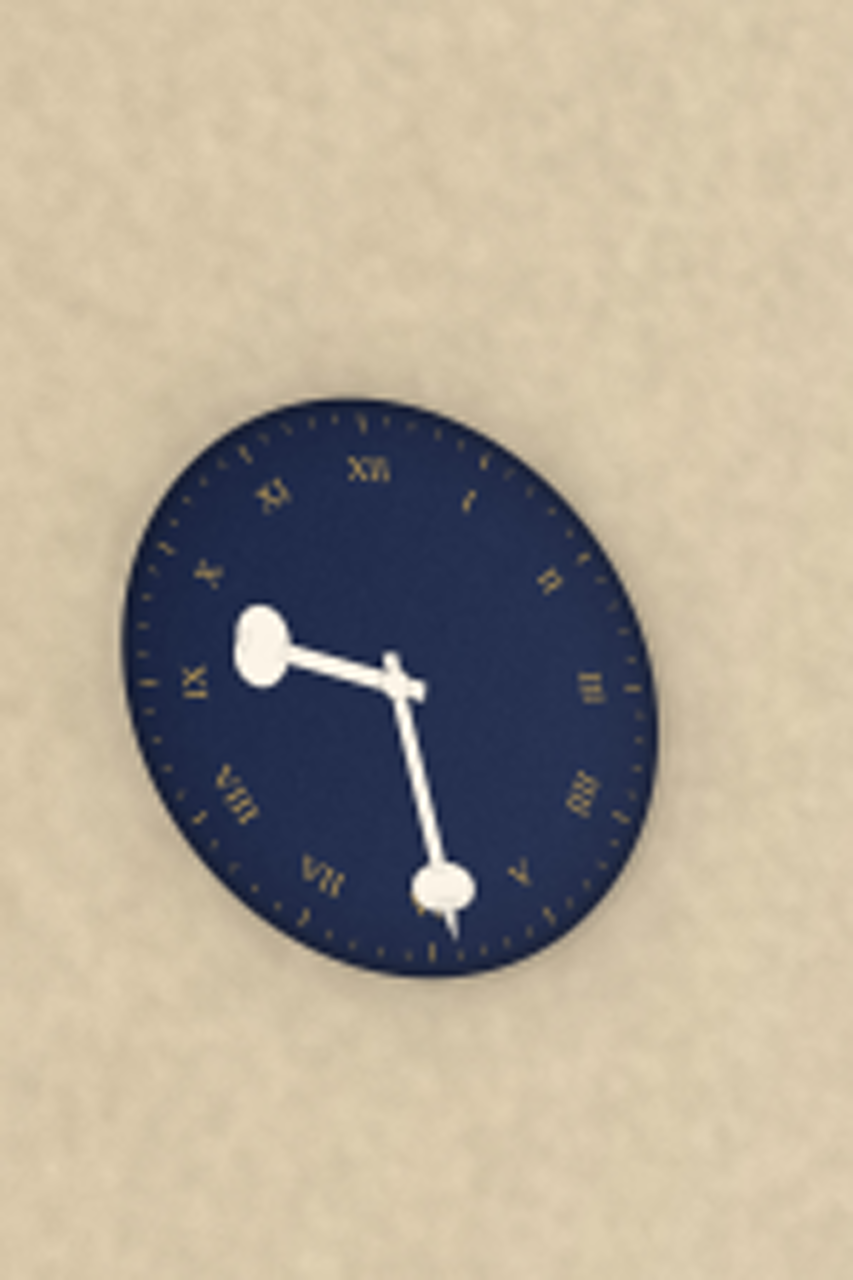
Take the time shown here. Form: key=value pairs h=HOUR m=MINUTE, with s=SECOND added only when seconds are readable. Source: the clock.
h=9 m=29
